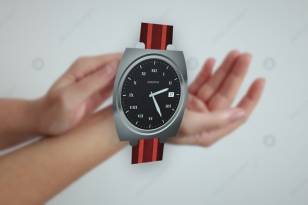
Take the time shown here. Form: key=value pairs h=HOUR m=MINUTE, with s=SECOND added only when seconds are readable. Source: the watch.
h=2 m=25
